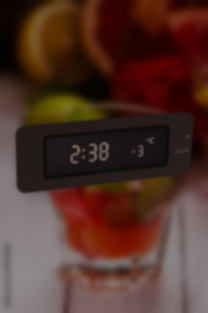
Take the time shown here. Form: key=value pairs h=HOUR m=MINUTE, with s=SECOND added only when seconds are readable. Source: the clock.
h=2 m=38
